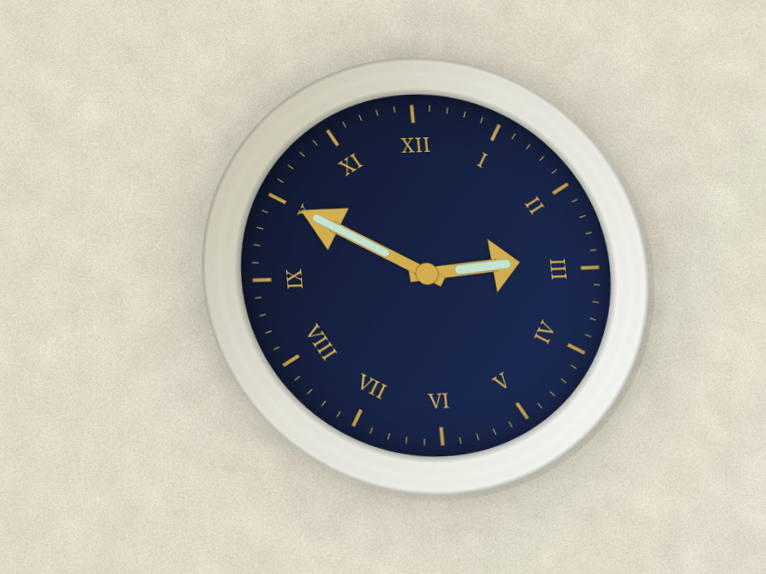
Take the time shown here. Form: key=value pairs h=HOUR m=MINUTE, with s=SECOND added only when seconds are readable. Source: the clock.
h=2 m=50
